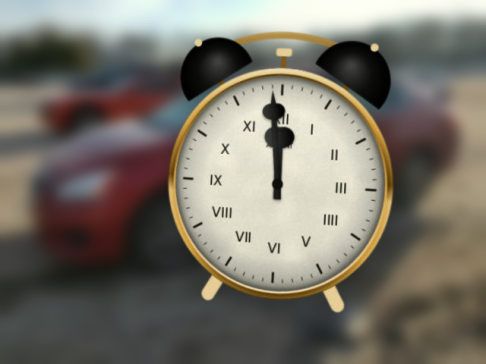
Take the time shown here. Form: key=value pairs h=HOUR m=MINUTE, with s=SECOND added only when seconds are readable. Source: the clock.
h=11 m=59
